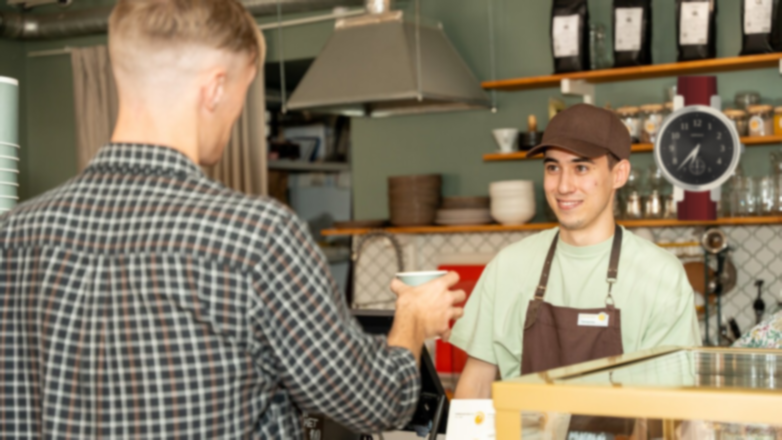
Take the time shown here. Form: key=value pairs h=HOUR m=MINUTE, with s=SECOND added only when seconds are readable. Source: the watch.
h=6 m=37
